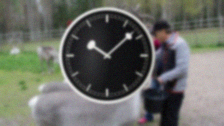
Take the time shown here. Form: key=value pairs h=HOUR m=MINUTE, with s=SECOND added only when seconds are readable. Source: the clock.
h=10 m=8
